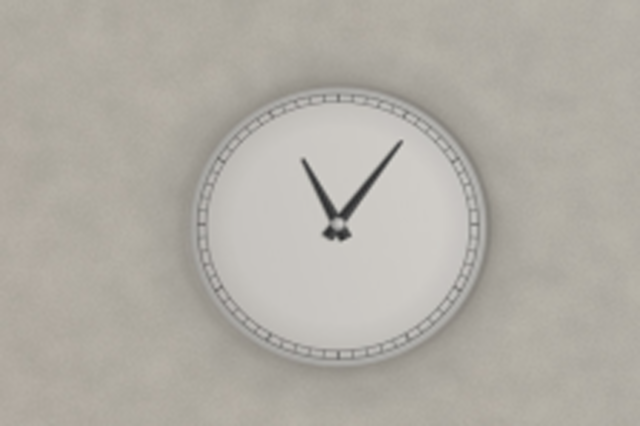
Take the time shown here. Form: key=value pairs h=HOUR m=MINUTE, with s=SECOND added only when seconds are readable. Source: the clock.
h=11 m=6
